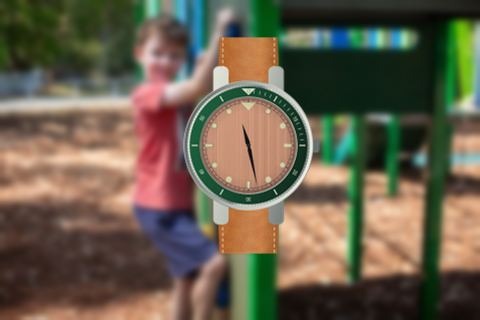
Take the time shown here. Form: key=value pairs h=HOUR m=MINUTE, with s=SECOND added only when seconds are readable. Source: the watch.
h=11 m=28
